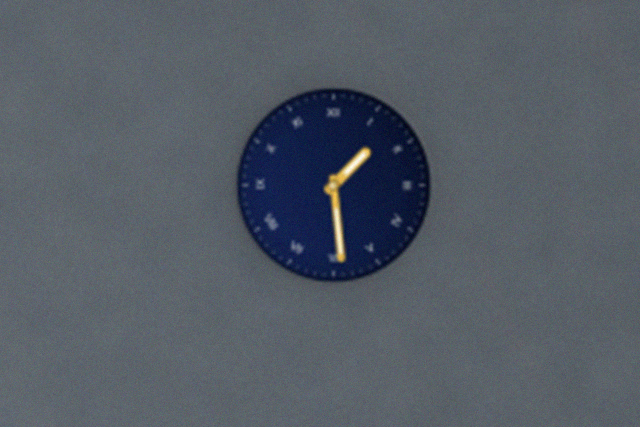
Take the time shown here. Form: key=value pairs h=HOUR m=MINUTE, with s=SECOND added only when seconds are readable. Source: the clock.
h=1 m=29
